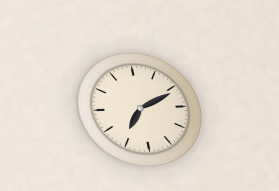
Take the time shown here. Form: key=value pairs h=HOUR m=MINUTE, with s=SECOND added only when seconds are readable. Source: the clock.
h=7 m=11
